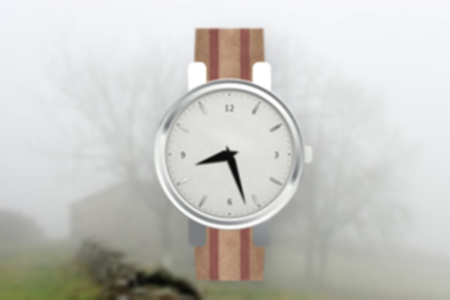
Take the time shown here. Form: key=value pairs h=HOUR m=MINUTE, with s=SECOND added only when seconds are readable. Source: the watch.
h=8 m=27
